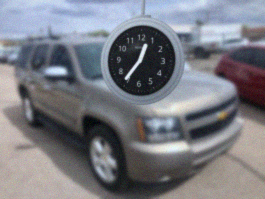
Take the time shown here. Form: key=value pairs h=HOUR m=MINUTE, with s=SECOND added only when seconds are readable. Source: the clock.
h=12 m=36
